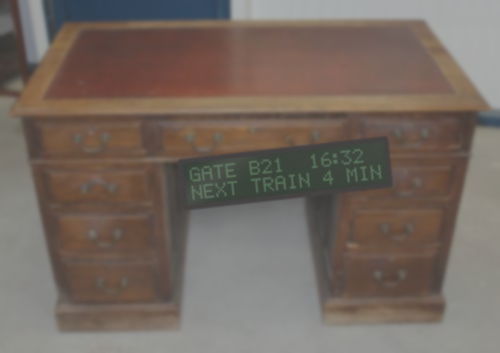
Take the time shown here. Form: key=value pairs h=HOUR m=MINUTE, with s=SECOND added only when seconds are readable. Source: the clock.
h=16 m=32
